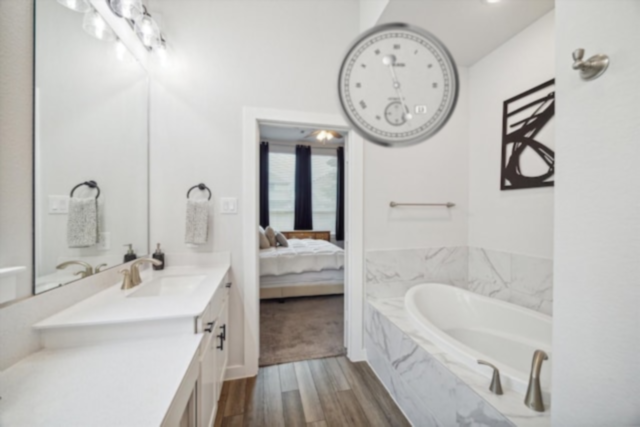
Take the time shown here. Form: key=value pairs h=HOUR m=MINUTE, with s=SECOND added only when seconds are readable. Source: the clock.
h=11 m=27
